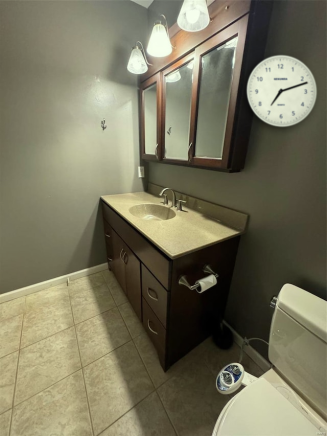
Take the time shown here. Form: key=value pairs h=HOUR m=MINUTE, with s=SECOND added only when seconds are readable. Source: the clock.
h=7 m=12
